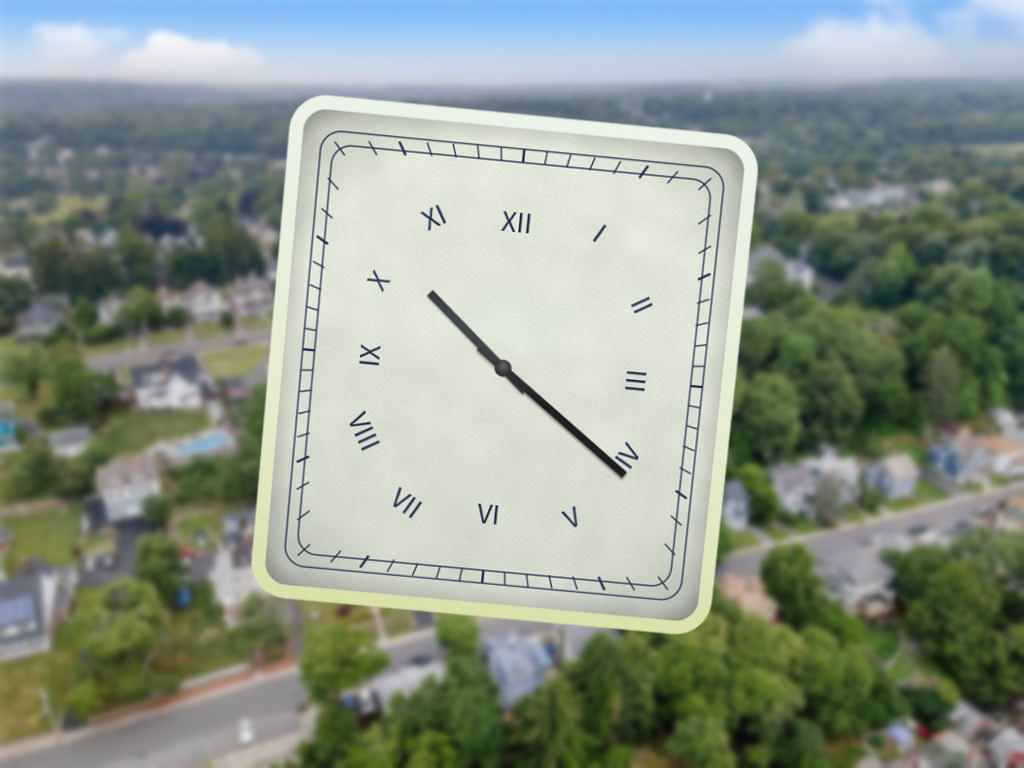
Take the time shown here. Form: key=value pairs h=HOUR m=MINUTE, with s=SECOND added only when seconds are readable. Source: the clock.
h=10 m=21
